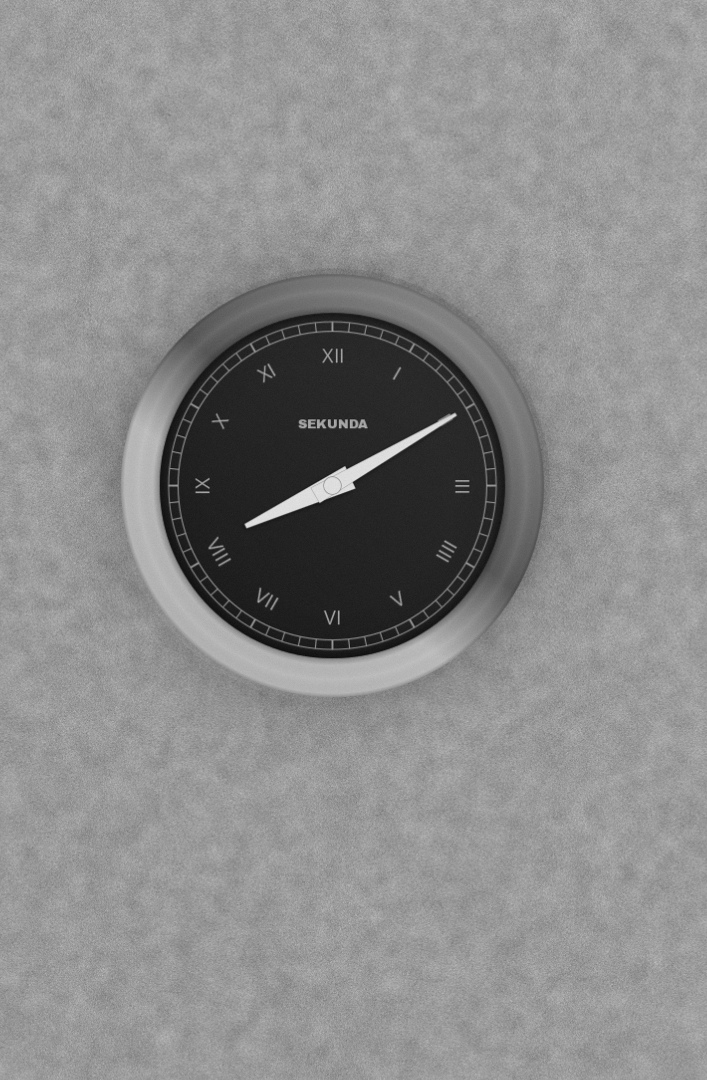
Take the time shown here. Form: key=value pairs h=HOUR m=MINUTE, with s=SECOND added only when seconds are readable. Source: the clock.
h=8 m=10
